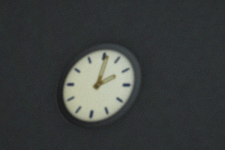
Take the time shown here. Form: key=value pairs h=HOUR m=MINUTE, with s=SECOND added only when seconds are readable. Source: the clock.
h=2 m=1
